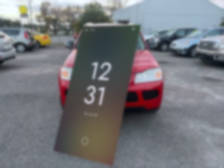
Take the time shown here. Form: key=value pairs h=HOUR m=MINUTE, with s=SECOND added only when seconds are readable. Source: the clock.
h=12 m=31
